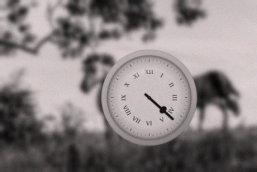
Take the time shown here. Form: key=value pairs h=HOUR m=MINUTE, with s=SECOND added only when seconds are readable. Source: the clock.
h=4 m=22
